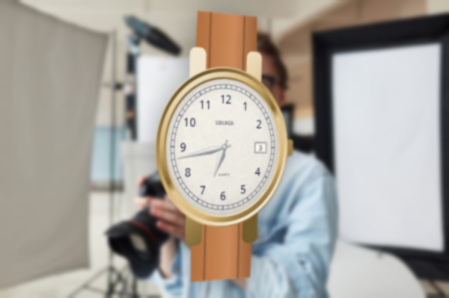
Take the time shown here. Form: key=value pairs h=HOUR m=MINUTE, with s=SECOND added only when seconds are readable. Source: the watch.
h=6 m=43
